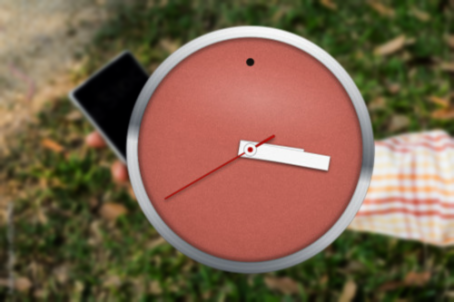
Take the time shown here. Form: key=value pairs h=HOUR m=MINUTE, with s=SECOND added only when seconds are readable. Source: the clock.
h=3 m=16 s=40
